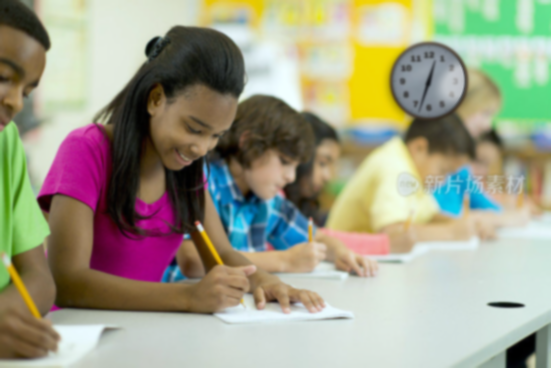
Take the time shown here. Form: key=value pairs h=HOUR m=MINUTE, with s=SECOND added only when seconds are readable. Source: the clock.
h=12 m=33
